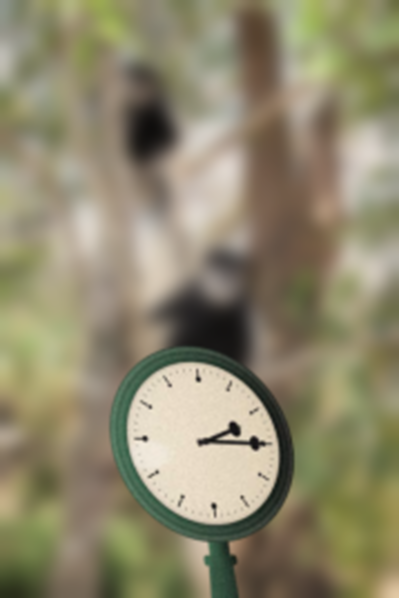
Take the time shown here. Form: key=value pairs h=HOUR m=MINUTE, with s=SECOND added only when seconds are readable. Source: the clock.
h=2 m=15
